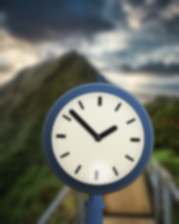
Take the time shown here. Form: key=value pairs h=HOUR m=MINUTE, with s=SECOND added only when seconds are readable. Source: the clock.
h=1 m=52
